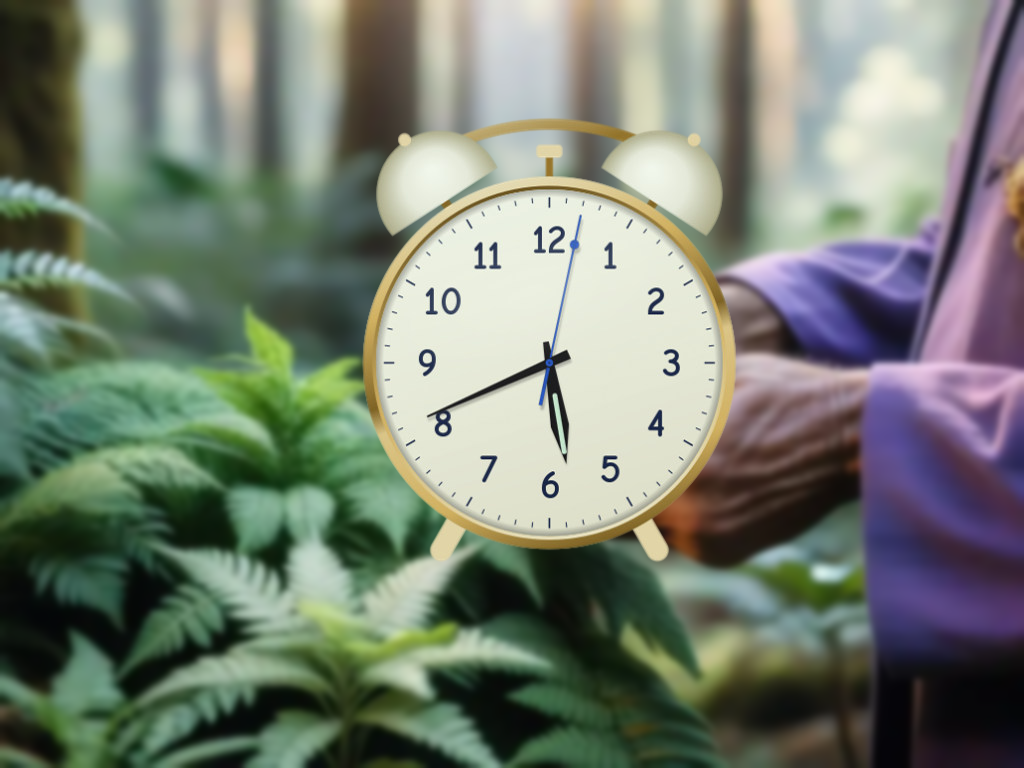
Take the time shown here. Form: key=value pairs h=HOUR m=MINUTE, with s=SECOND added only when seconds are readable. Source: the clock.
h=5 m=41 s=2
